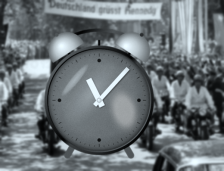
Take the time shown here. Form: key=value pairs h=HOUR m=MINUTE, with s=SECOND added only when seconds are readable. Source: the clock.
h=11 m=7
